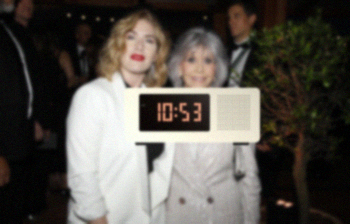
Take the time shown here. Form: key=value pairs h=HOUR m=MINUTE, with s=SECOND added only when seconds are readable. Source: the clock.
h=10 m=53
